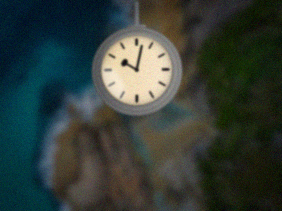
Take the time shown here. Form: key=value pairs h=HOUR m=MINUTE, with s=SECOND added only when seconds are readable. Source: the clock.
h=10 m=2
